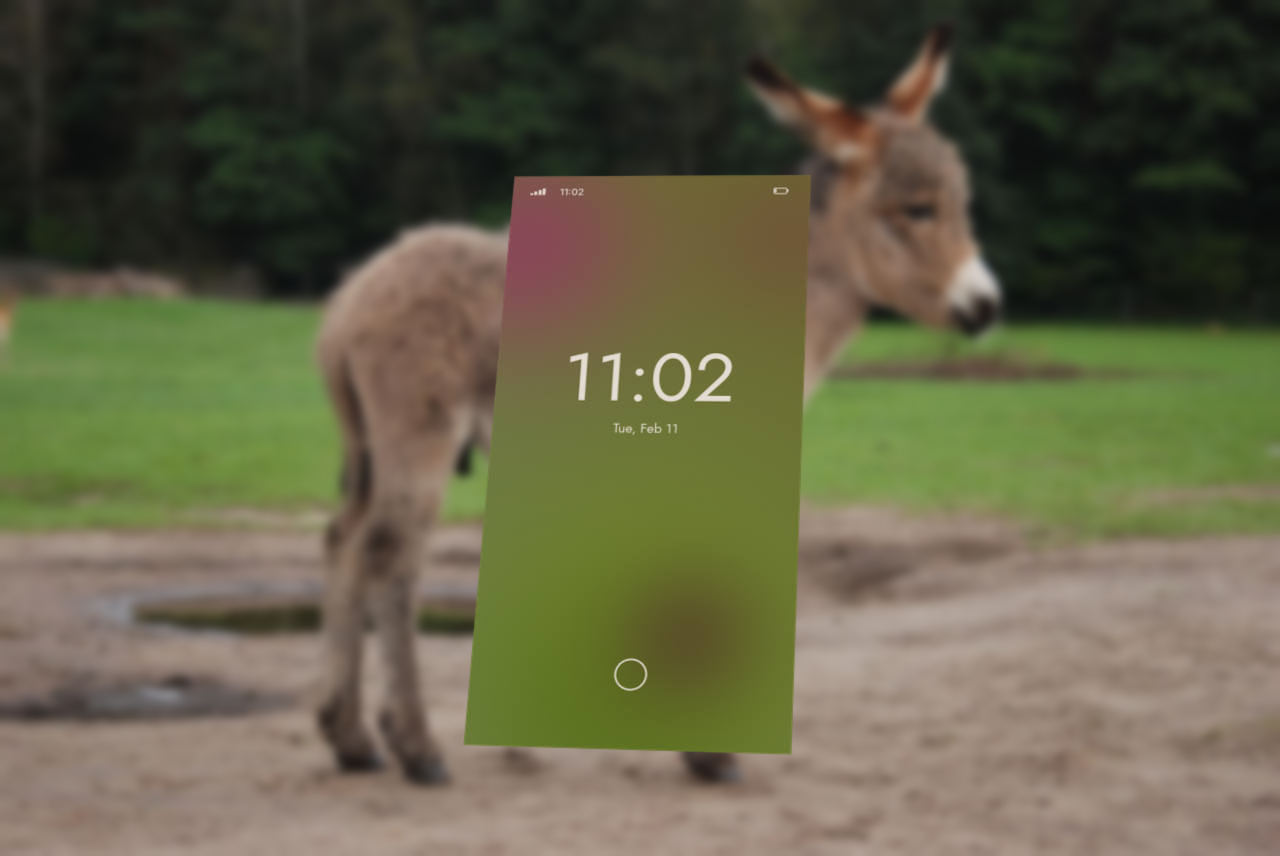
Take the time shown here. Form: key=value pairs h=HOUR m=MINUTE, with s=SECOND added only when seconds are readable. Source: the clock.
h=11 m=2
